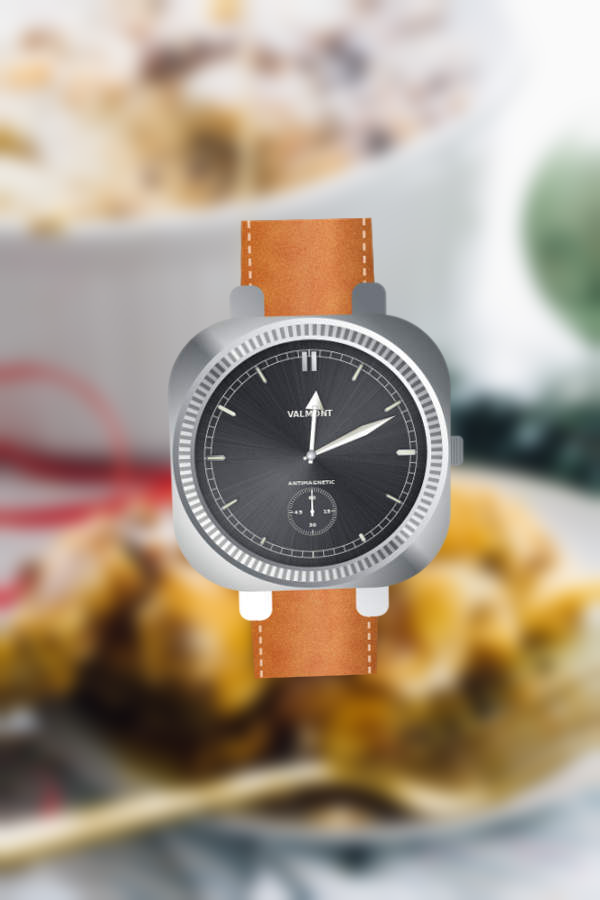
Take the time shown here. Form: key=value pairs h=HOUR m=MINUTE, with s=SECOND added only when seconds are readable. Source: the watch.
h=12 m=11
